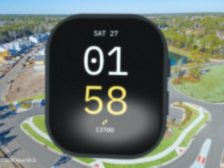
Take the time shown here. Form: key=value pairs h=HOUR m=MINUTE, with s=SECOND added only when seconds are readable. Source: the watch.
h=1 m=58
